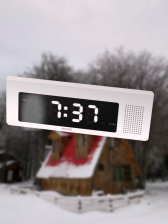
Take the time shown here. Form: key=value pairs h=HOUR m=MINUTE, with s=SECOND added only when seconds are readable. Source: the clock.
h=7 m=37
